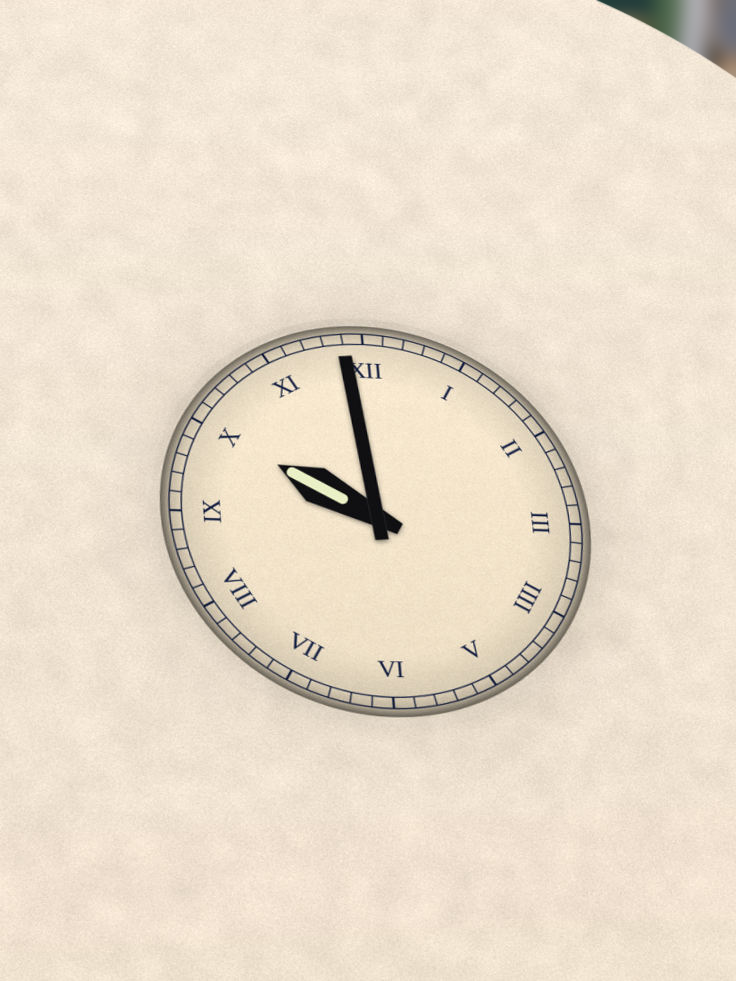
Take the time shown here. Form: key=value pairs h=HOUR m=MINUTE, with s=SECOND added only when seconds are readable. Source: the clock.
h=9 m=59
